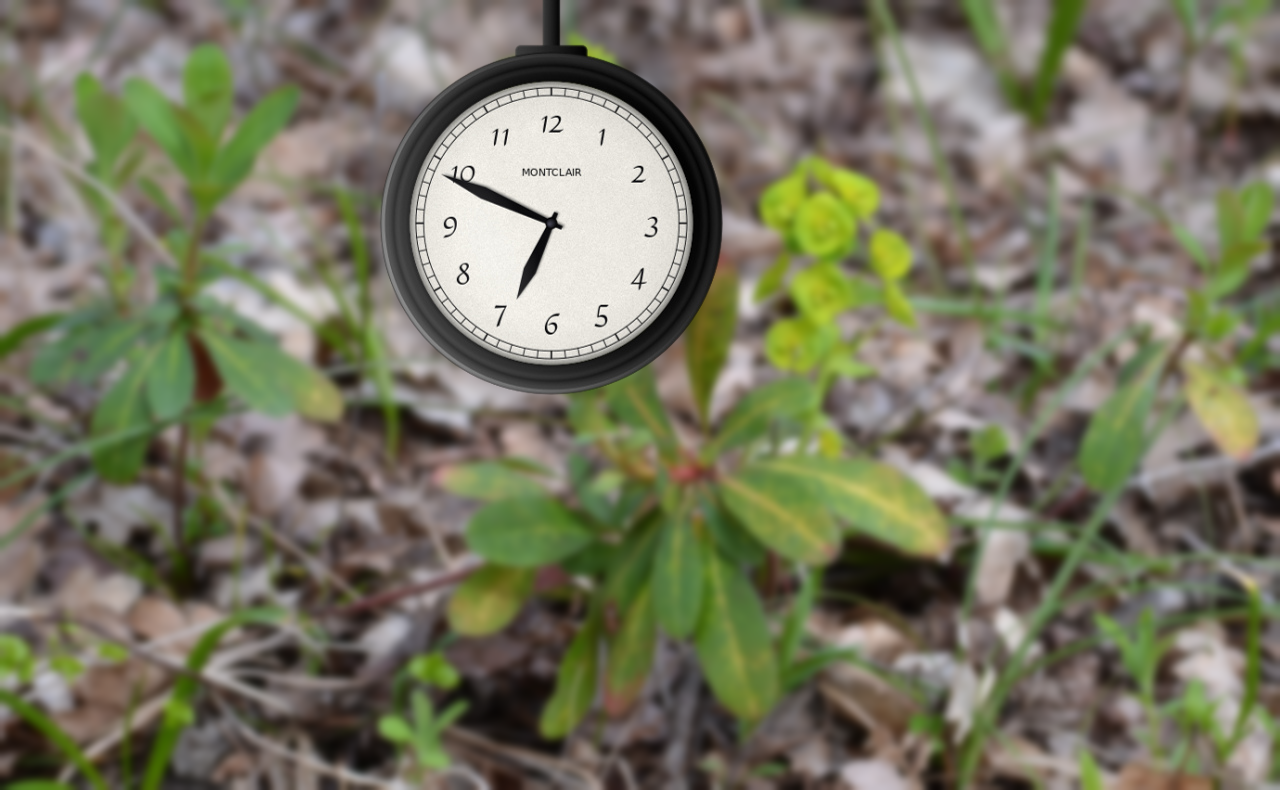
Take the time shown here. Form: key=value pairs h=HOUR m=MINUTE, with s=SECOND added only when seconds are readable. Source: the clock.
h=6 m=49
